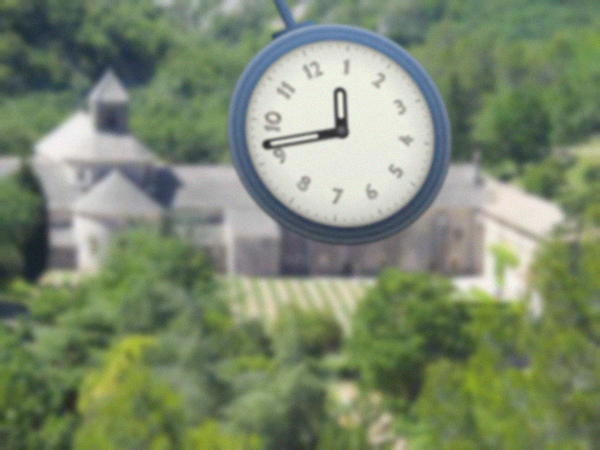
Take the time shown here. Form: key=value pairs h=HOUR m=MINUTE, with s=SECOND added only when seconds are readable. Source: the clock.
h=12 m=47
